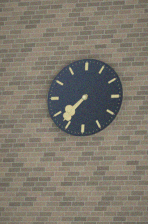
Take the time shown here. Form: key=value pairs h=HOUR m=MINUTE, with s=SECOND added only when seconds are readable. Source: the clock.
h=7 m=37
